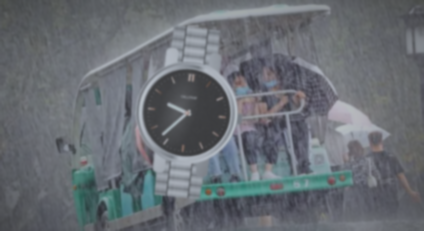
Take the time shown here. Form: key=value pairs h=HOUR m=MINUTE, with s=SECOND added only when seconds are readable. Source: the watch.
h=9 m=37
